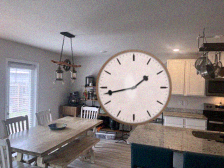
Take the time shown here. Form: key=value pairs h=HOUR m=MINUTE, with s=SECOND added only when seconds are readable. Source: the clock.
h=1 m=43
